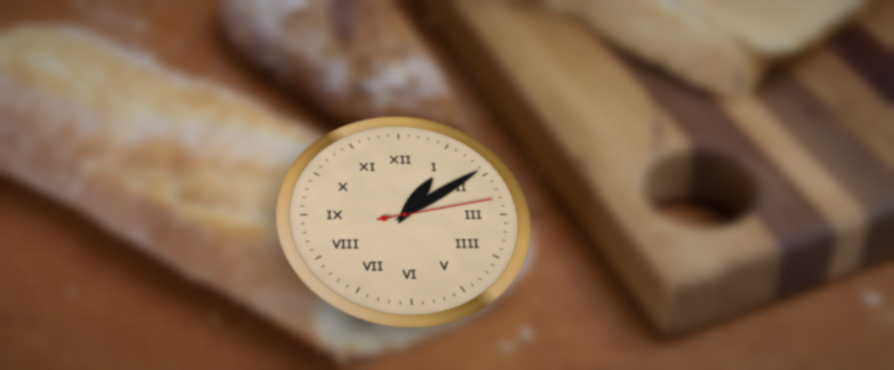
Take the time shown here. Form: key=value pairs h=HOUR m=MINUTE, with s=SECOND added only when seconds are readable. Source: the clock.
h=1 m=9 s=13
